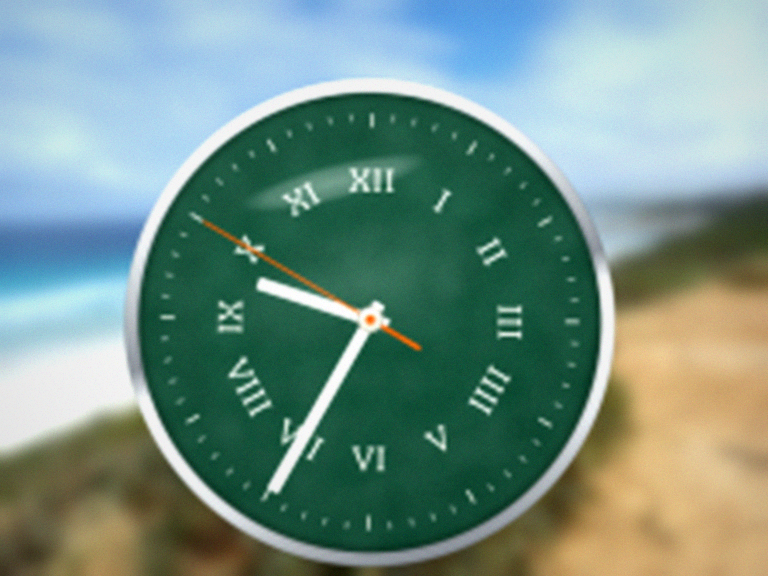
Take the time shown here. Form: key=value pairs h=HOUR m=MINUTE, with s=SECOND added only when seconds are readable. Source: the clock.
h=9 m=34 s=50
